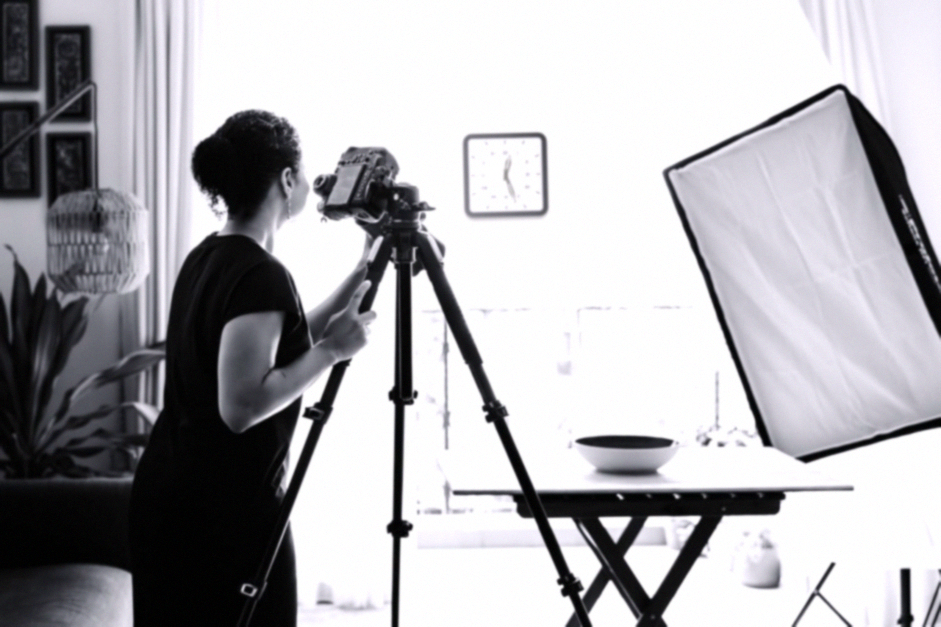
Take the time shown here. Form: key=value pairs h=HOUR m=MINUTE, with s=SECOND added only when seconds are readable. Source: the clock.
h=12 m=27
